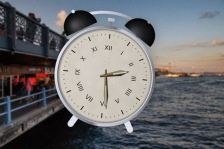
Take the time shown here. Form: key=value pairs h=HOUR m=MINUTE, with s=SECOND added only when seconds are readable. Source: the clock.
h=2 m=29
